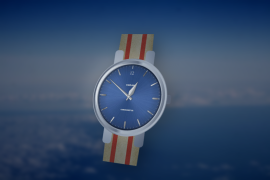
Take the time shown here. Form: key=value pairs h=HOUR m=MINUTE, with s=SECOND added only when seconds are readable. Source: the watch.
h=12 m=51
